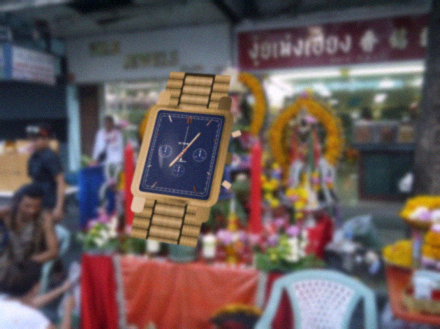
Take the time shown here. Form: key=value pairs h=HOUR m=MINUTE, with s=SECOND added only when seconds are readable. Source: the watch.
h=7 m=5
